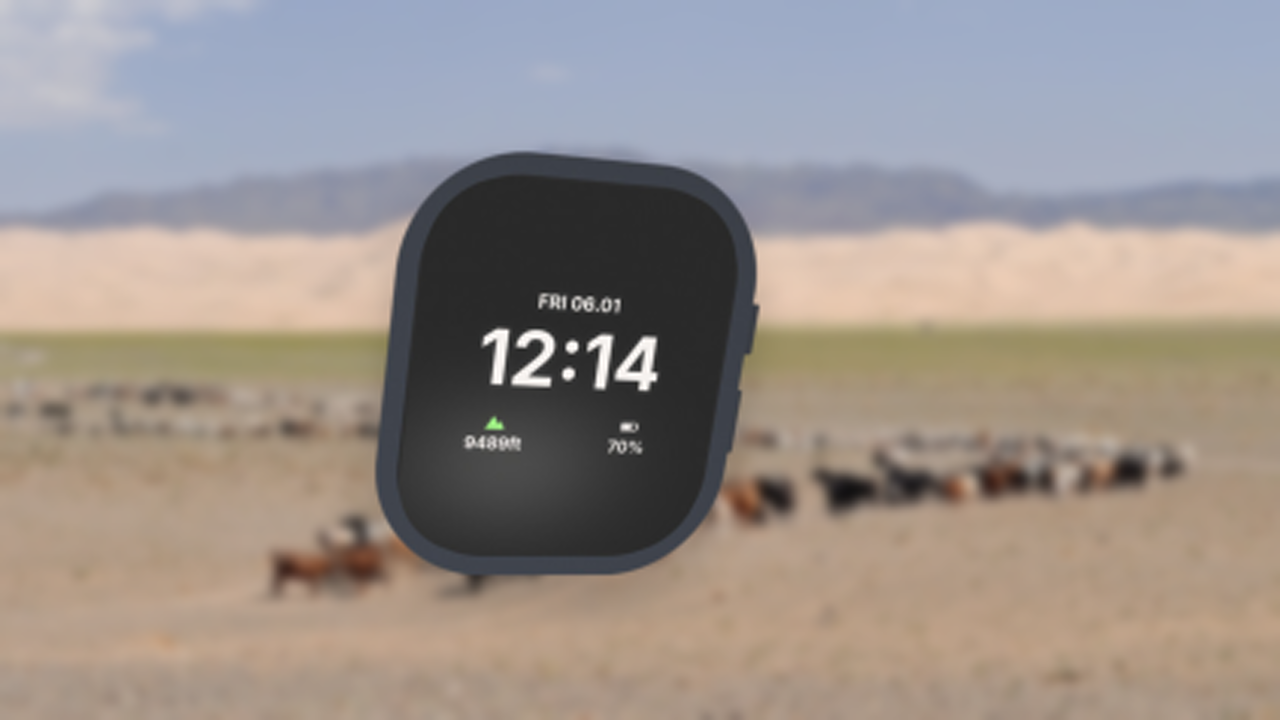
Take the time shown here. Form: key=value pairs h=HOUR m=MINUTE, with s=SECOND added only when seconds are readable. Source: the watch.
h=12 m=14
